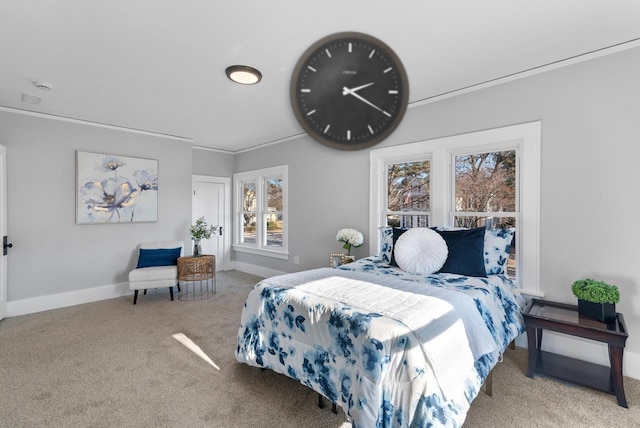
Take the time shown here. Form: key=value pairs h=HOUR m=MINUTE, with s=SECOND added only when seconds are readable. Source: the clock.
h=2 m=20
